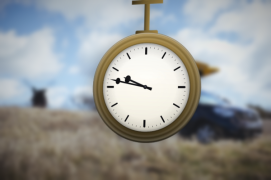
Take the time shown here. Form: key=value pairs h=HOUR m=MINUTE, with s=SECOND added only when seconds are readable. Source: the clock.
h=9 m=47
